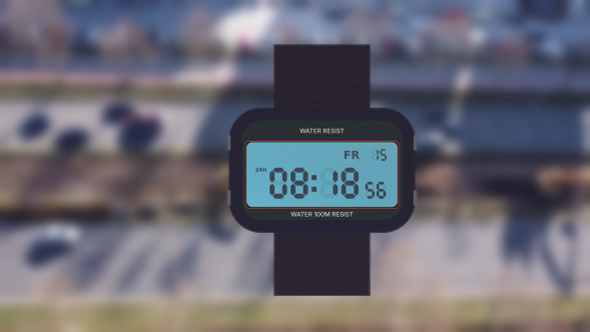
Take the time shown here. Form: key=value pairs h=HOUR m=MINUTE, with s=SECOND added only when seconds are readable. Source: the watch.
h=8 m=18 s=56
